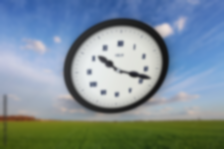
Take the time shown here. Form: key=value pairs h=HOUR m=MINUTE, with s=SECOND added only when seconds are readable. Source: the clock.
h=10 m=18
